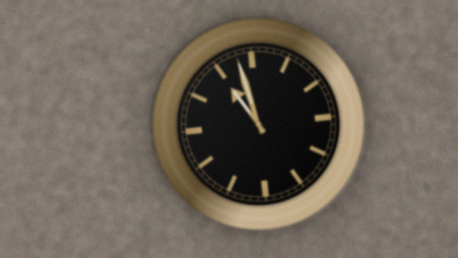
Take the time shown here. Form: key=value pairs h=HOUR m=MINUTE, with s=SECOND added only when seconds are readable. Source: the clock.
h=10 m=58
